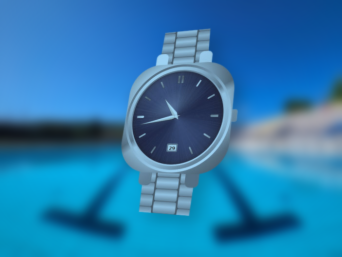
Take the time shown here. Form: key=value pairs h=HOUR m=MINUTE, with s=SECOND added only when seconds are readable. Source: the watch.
h=10 m=43
